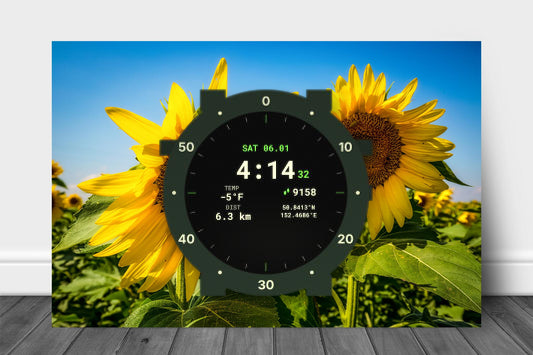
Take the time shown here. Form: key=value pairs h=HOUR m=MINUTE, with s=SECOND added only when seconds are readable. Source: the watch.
h=4 m=14 s=32
